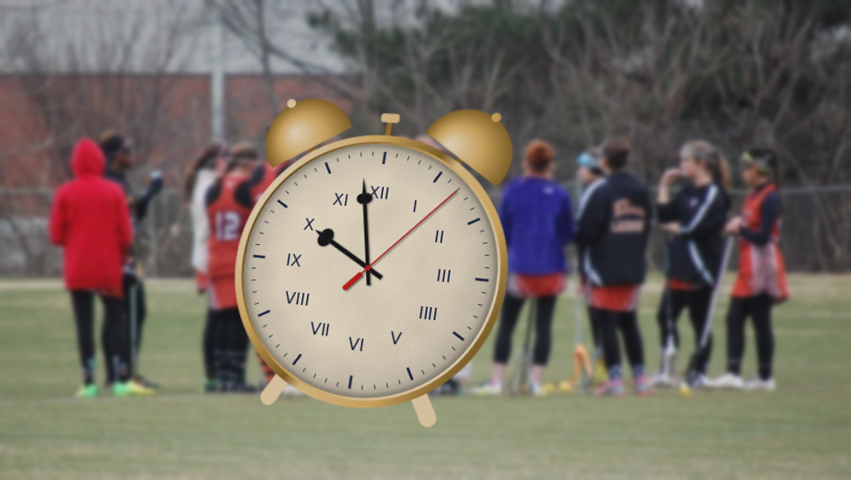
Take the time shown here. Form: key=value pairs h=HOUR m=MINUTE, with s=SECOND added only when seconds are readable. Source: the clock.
h=9 m=58 s=7
